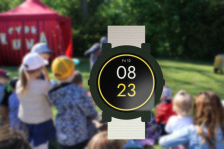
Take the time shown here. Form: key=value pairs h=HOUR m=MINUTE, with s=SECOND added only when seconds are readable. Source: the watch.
h=8 m=23
